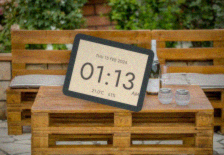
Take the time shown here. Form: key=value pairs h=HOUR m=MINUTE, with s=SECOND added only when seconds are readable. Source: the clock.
h=1 m=13
